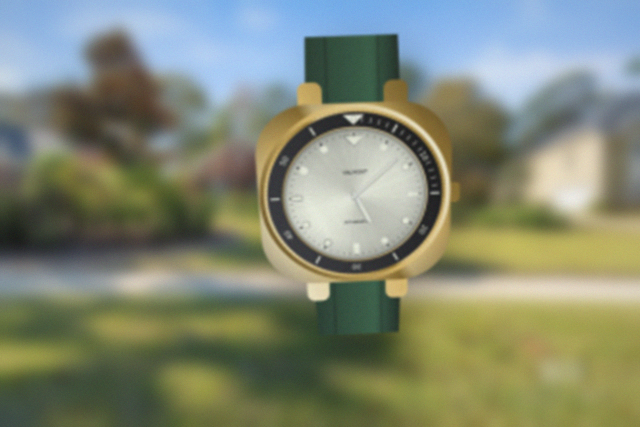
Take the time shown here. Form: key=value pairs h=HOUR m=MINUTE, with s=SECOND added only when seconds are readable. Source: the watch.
h=5 m=8
